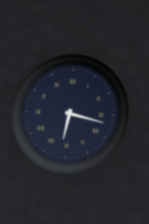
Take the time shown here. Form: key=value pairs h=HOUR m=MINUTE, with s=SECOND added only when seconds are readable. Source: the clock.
h=6 m=17
